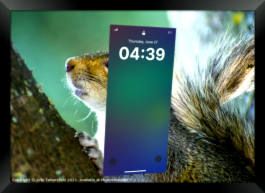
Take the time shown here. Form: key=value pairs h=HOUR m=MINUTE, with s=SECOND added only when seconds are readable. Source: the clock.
h=4 m=39
